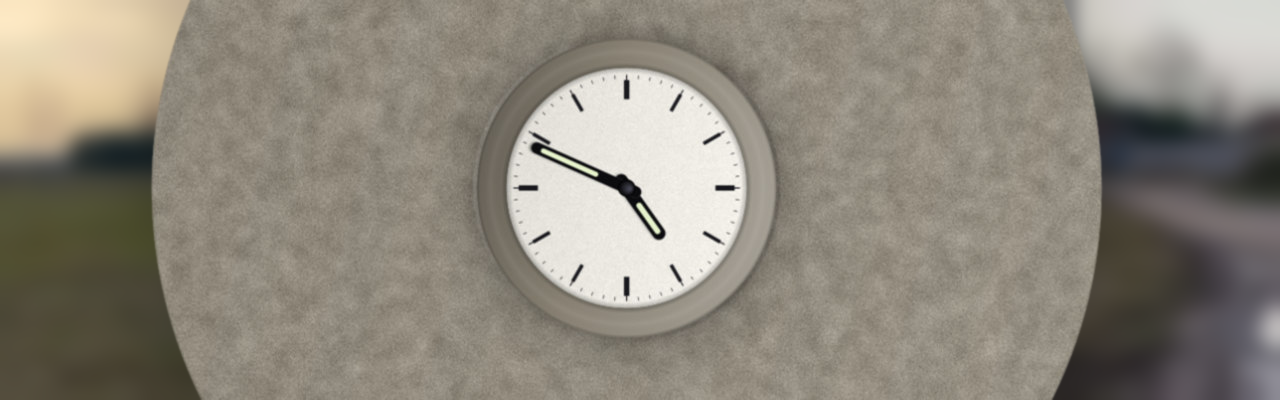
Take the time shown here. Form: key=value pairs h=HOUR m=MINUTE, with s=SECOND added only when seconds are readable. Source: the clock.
h=4 m=49
